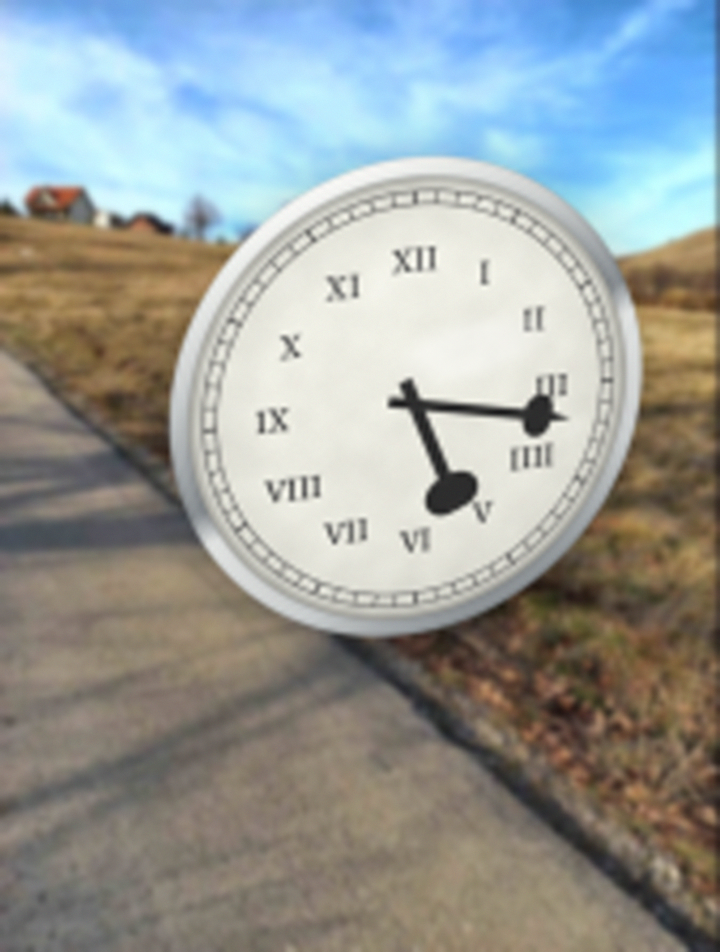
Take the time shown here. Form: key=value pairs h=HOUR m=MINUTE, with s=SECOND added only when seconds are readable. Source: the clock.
h=5 m=17
